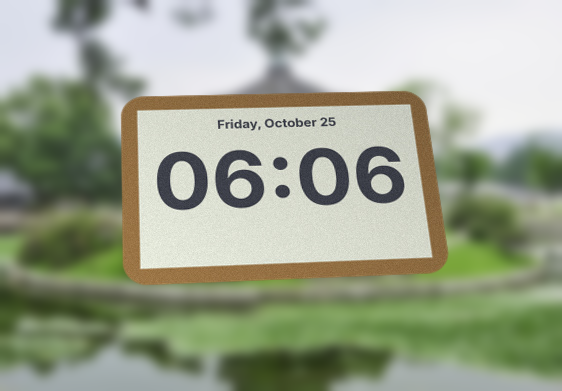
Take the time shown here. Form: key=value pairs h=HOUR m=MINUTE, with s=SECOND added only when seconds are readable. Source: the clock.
h=6 m=6
